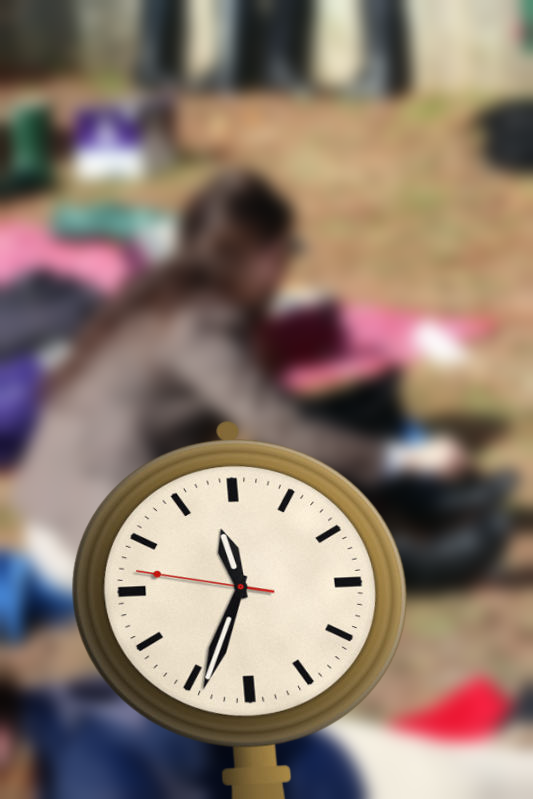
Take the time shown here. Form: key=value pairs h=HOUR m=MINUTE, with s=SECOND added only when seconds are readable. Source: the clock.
h=11 m=33 s=47
